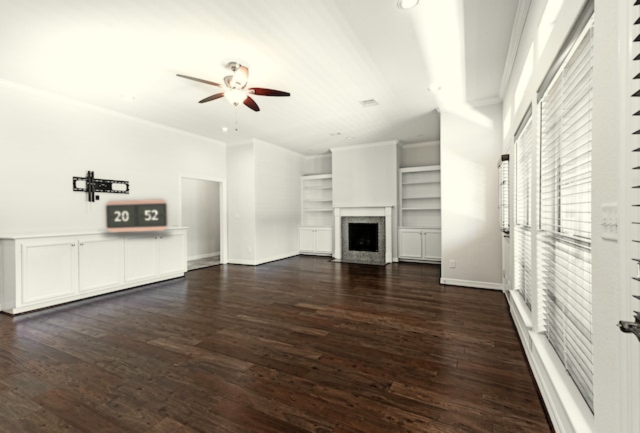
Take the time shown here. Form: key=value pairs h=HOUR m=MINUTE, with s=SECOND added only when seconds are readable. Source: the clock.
h=20 m=52
